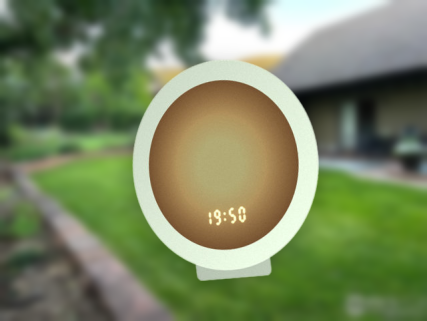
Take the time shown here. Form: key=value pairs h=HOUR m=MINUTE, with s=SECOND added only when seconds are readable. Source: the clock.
h=19 m=50
